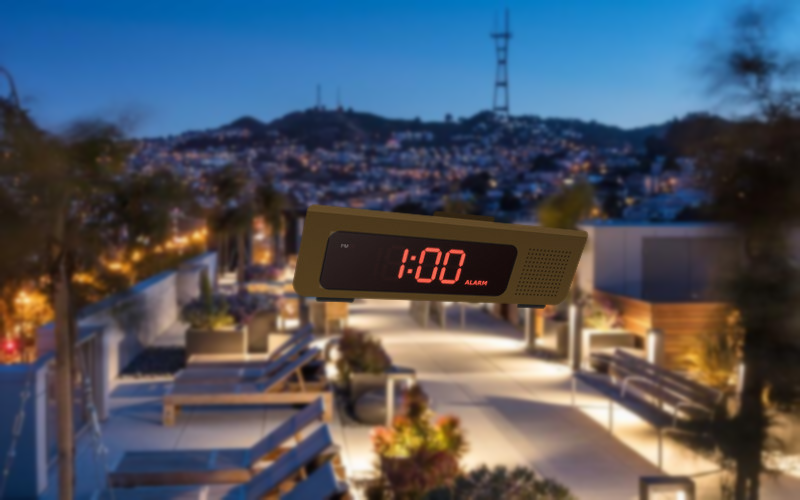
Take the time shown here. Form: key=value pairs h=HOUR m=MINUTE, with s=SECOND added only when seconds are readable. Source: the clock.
h=1 m=0
